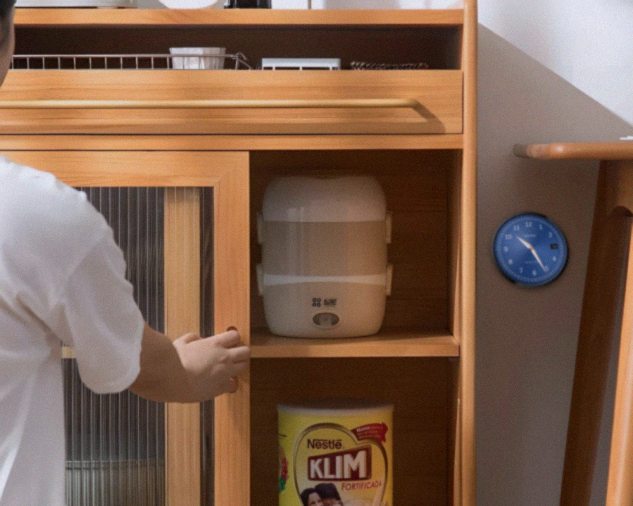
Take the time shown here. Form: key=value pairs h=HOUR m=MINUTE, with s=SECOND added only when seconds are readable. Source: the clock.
h=10 m=26
